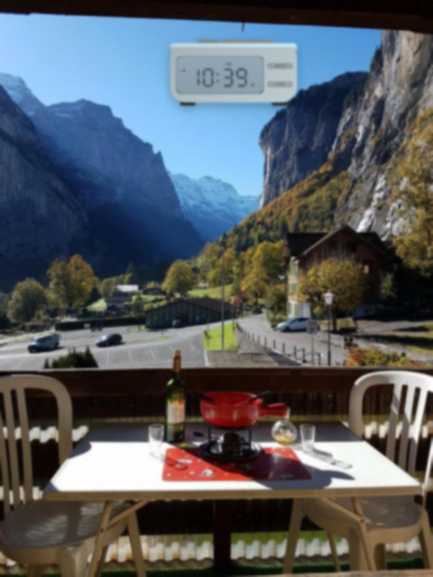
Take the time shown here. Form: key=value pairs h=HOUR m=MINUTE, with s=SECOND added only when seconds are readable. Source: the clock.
h=10 m=39
